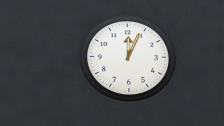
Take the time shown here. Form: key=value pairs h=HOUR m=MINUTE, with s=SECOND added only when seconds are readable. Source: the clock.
h=12 m=4
